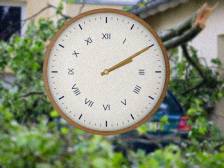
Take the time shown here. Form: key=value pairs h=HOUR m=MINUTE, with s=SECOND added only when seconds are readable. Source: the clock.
h=2 m=10
